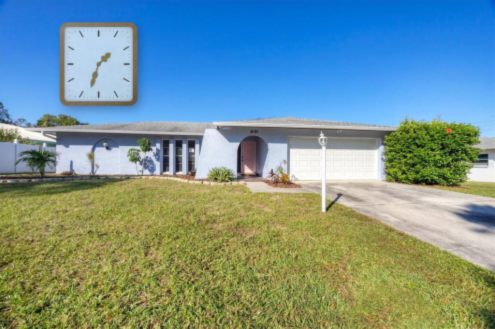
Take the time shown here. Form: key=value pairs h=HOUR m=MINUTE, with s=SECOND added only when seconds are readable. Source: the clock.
h=1 m=33
